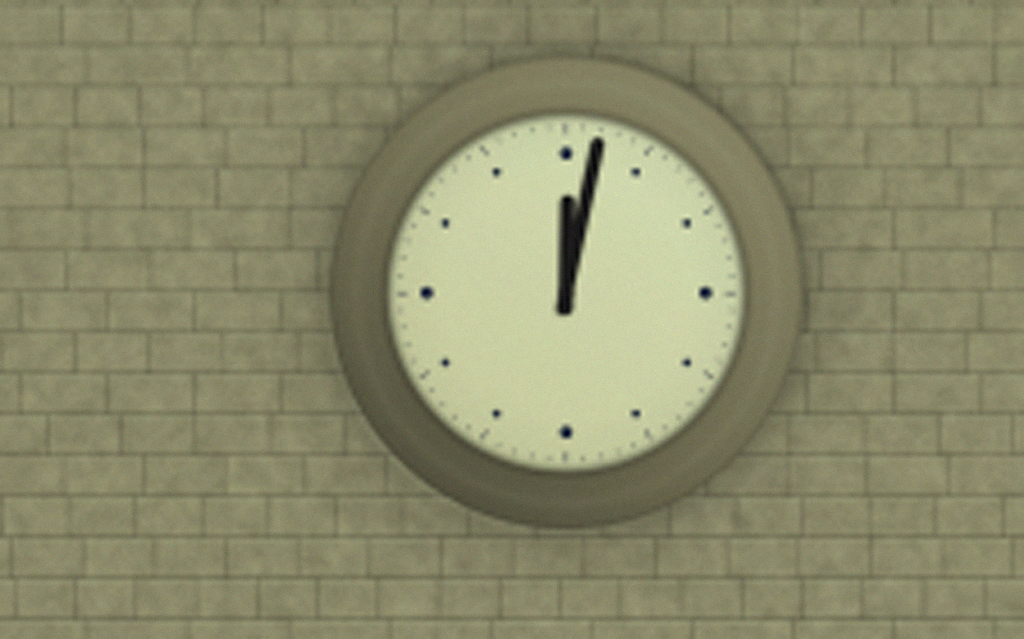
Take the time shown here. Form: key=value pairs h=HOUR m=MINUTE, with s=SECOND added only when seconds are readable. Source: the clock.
h=12 m=2
